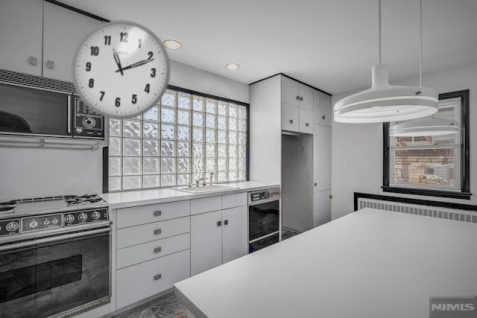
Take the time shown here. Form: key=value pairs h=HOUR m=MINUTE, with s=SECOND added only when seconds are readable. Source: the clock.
h=11 m=11
